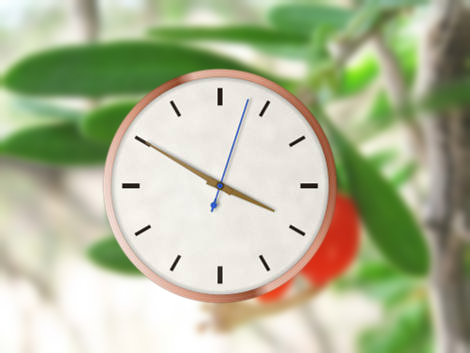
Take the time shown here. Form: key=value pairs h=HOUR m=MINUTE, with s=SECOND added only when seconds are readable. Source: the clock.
h=3 m=50 s=3
